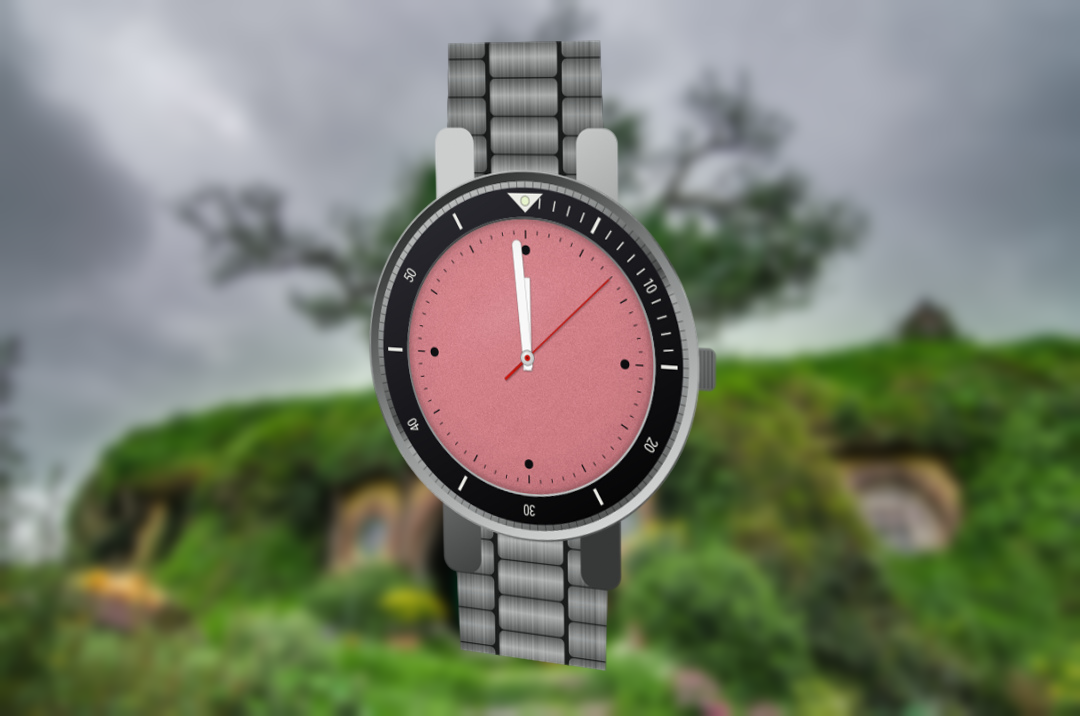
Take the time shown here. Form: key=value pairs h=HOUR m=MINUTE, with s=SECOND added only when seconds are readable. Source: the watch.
h=11 m=59 s=8
